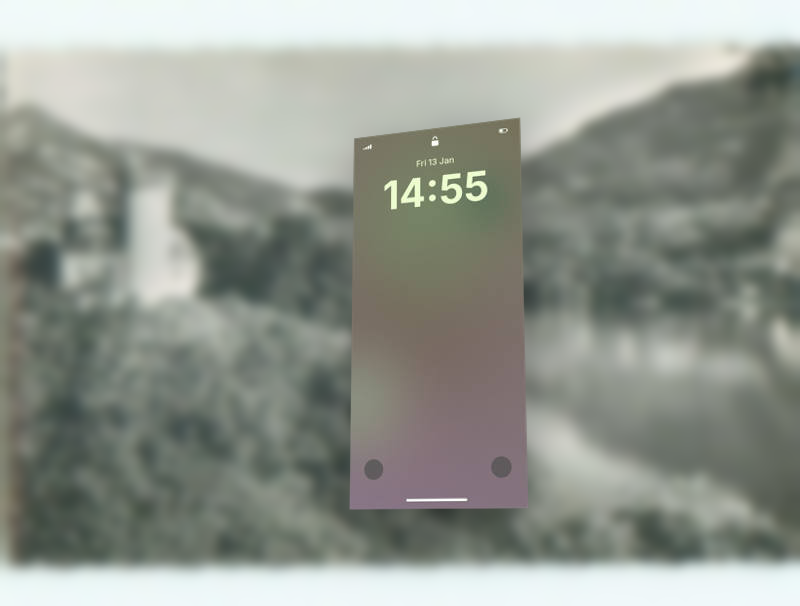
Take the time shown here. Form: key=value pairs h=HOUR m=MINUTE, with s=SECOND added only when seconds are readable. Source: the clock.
h=14 m=55
